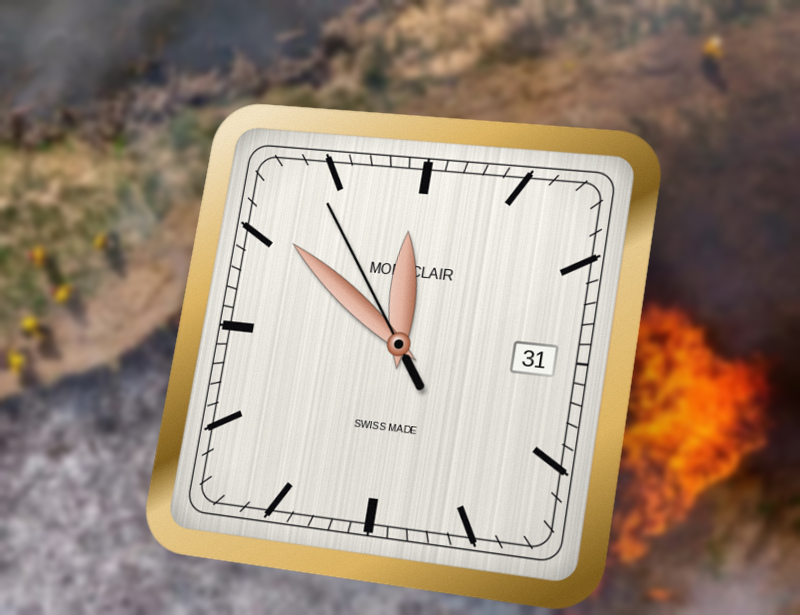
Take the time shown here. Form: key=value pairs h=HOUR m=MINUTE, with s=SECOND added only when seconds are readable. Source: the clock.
h=11 m=50 s=54
